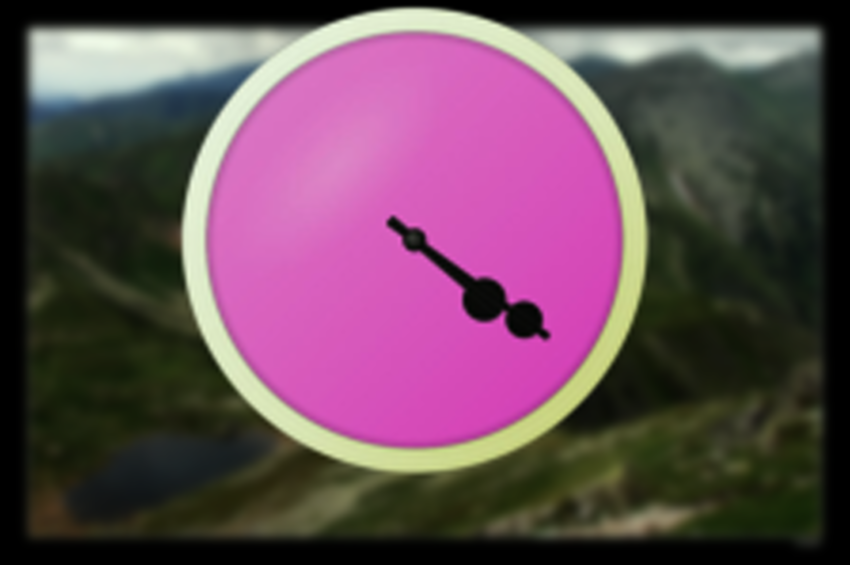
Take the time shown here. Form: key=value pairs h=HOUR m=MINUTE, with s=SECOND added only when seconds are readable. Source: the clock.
h=4 m=21
